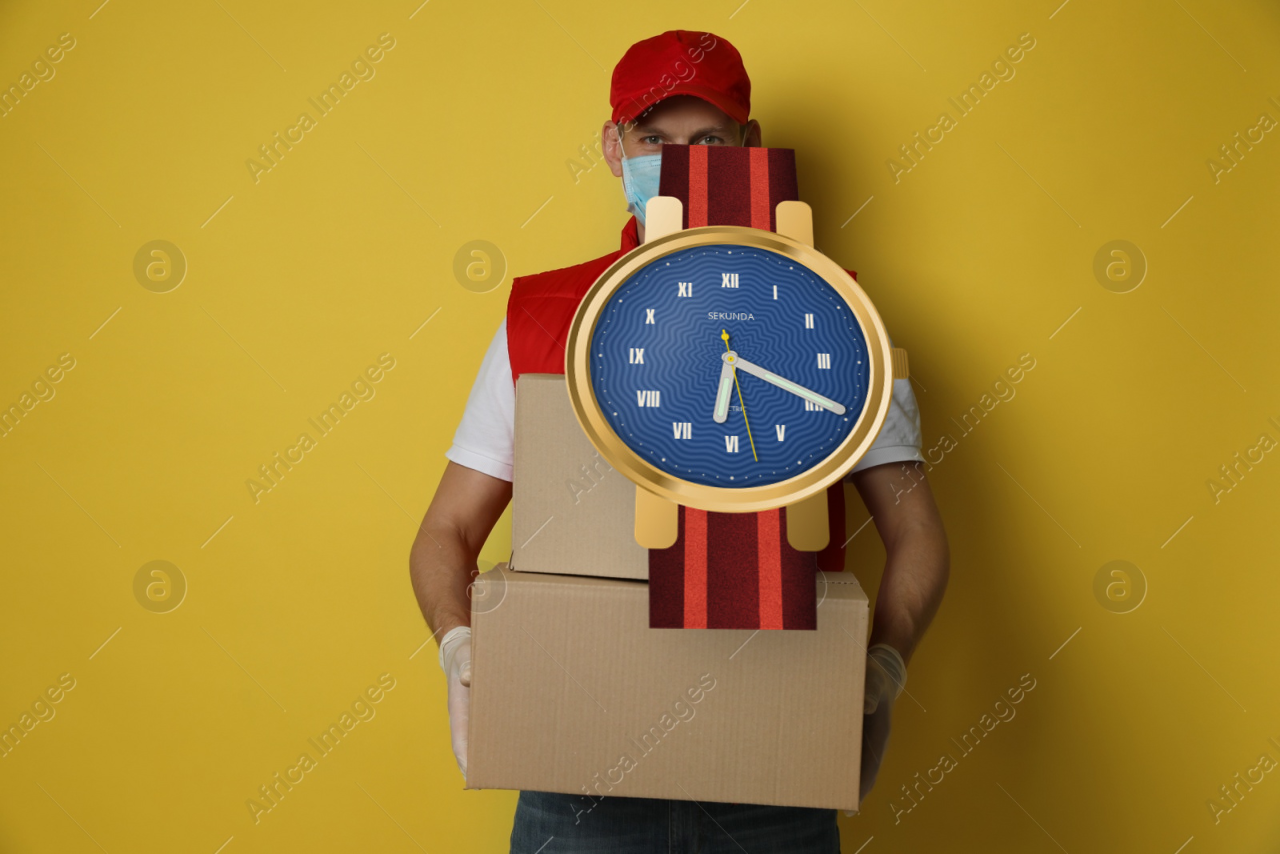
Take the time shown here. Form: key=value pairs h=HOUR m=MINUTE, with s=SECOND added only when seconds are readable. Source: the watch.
h=6 m=19 s=28
